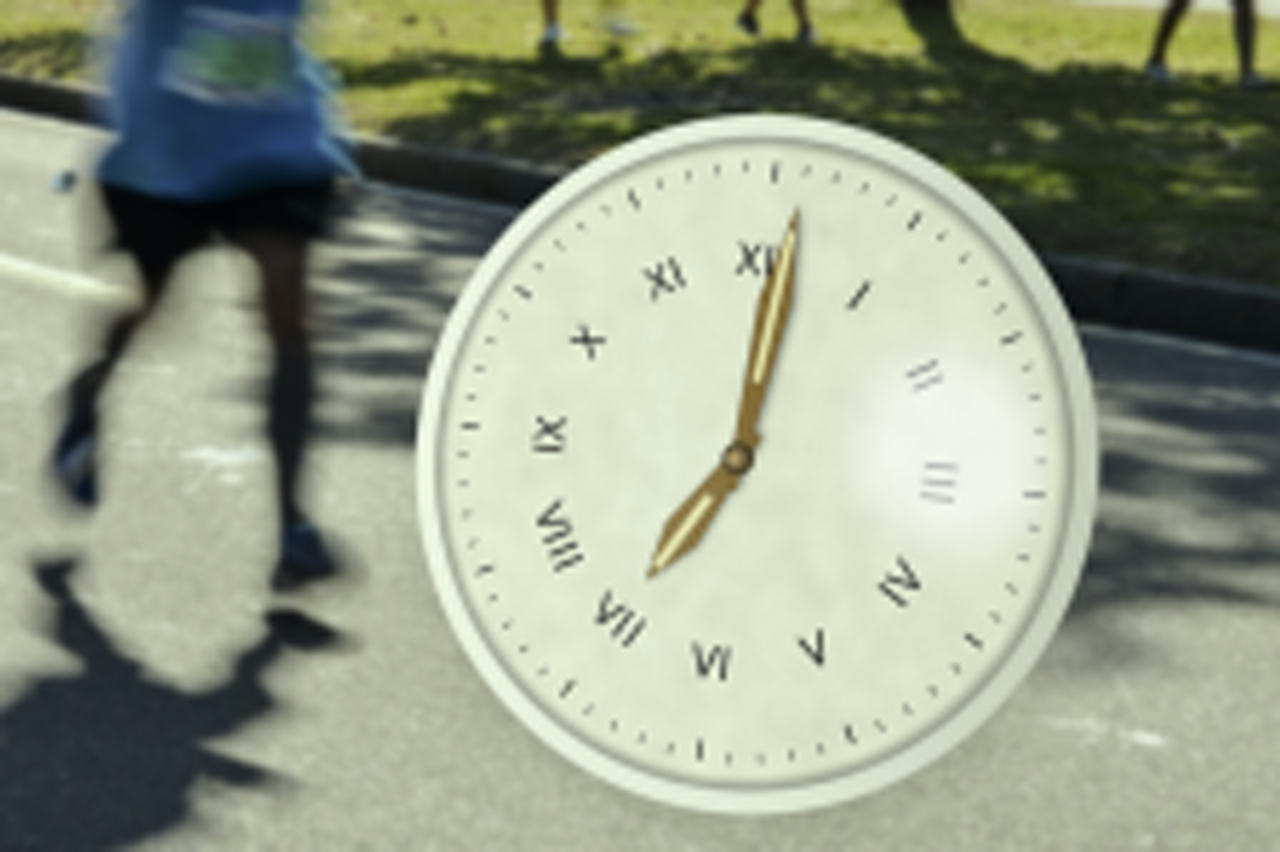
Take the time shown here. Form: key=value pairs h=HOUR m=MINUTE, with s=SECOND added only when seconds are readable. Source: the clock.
h=7 m=1
